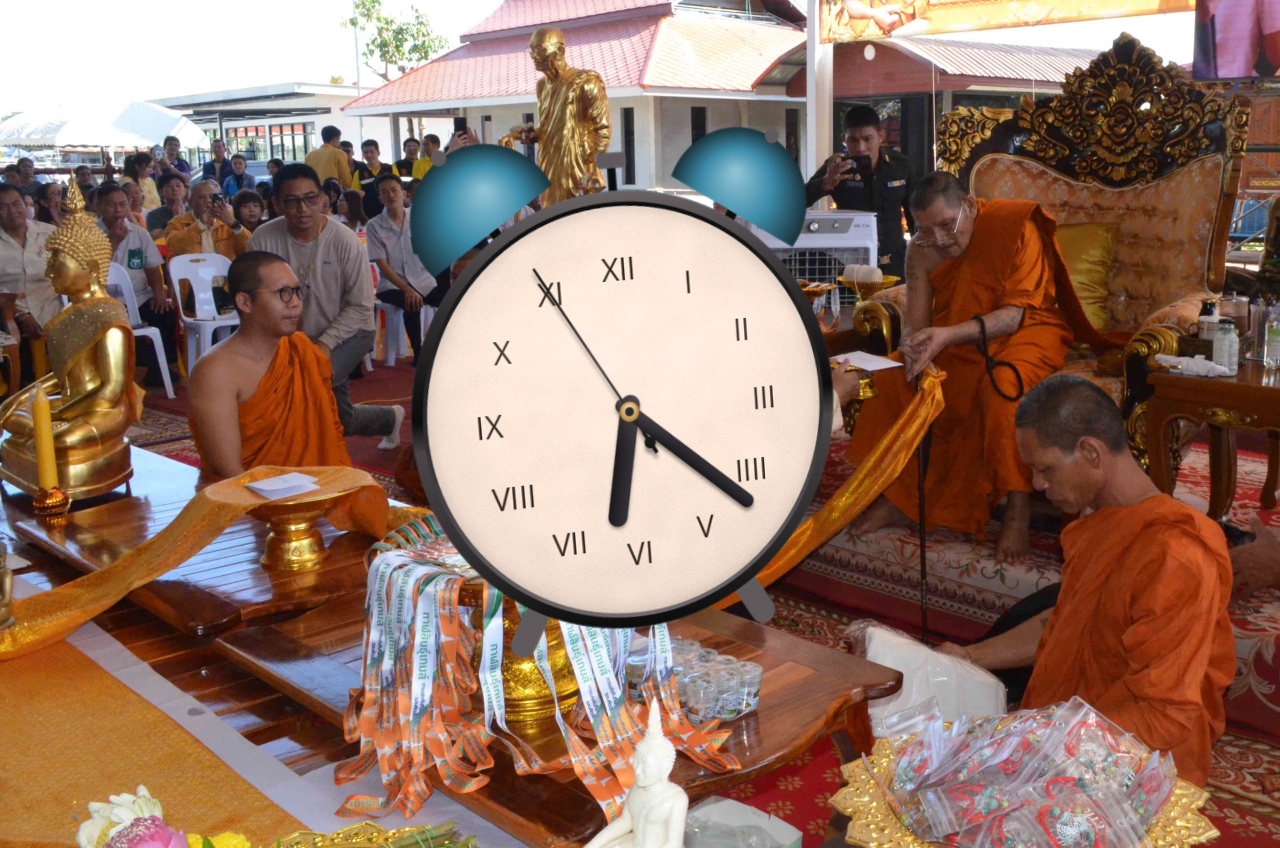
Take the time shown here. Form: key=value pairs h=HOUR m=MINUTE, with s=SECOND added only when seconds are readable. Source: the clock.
h=6 m=21 s=55
